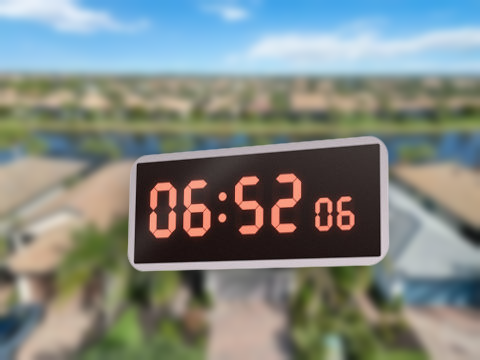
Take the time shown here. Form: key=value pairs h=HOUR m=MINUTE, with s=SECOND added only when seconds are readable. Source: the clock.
h=6 m=52 s=6
